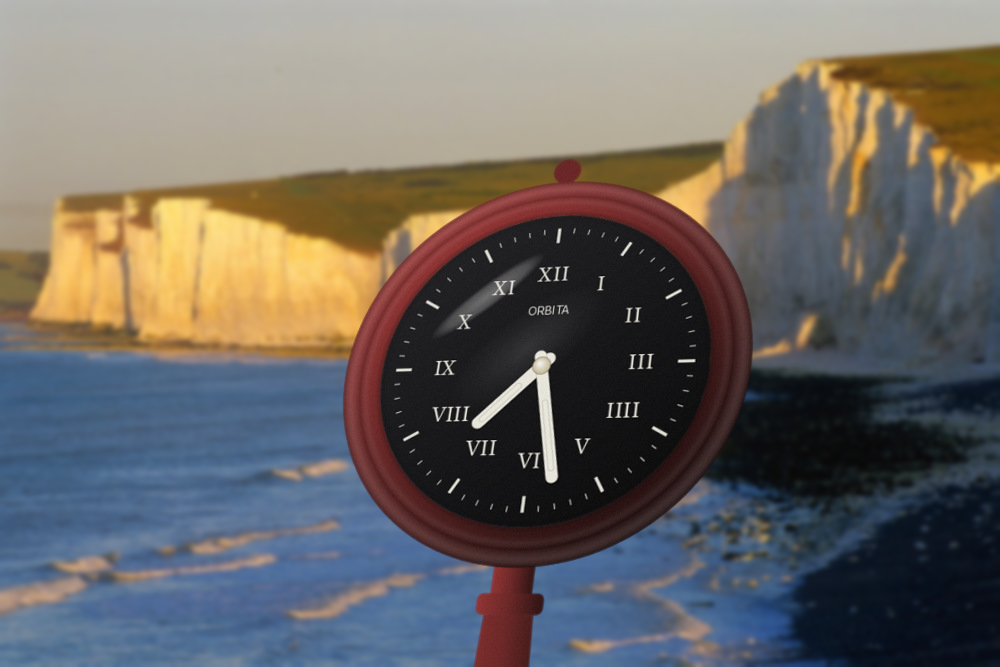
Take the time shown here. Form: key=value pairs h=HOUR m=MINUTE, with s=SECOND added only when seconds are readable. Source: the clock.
h=7 m=28
